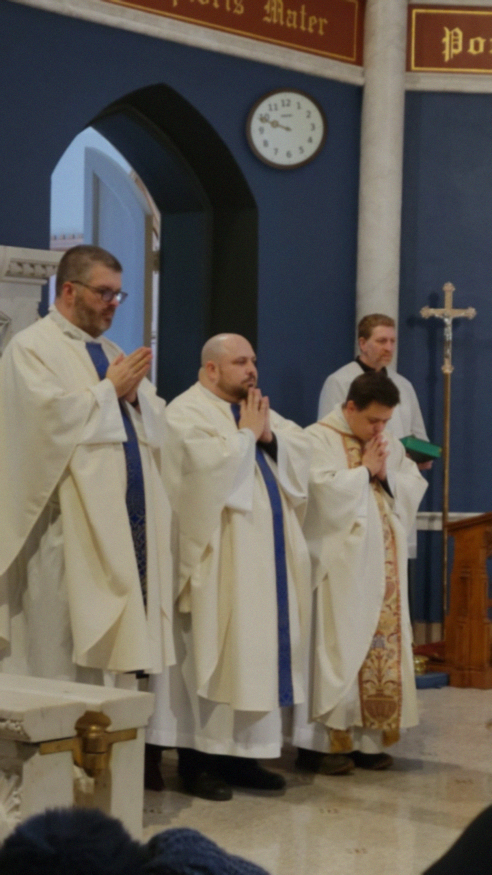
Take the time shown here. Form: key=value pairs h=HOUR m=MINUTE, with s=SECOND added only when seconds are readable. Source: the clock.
h=9 m=49
